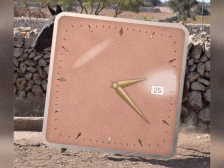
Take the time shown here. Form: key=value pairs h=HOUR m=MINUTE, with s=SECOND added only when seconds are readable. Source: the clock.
h=2 m=22
